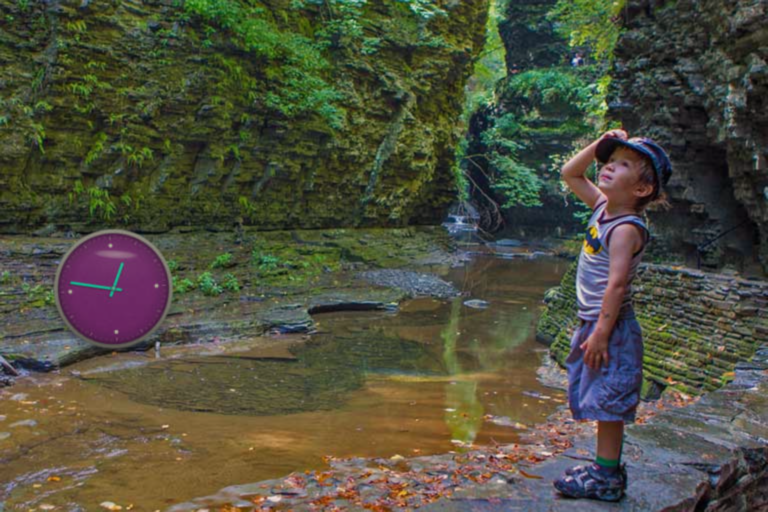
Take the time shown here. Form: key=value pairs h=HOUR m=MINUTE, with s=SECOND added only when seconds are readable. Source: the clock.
h=12 m=47
